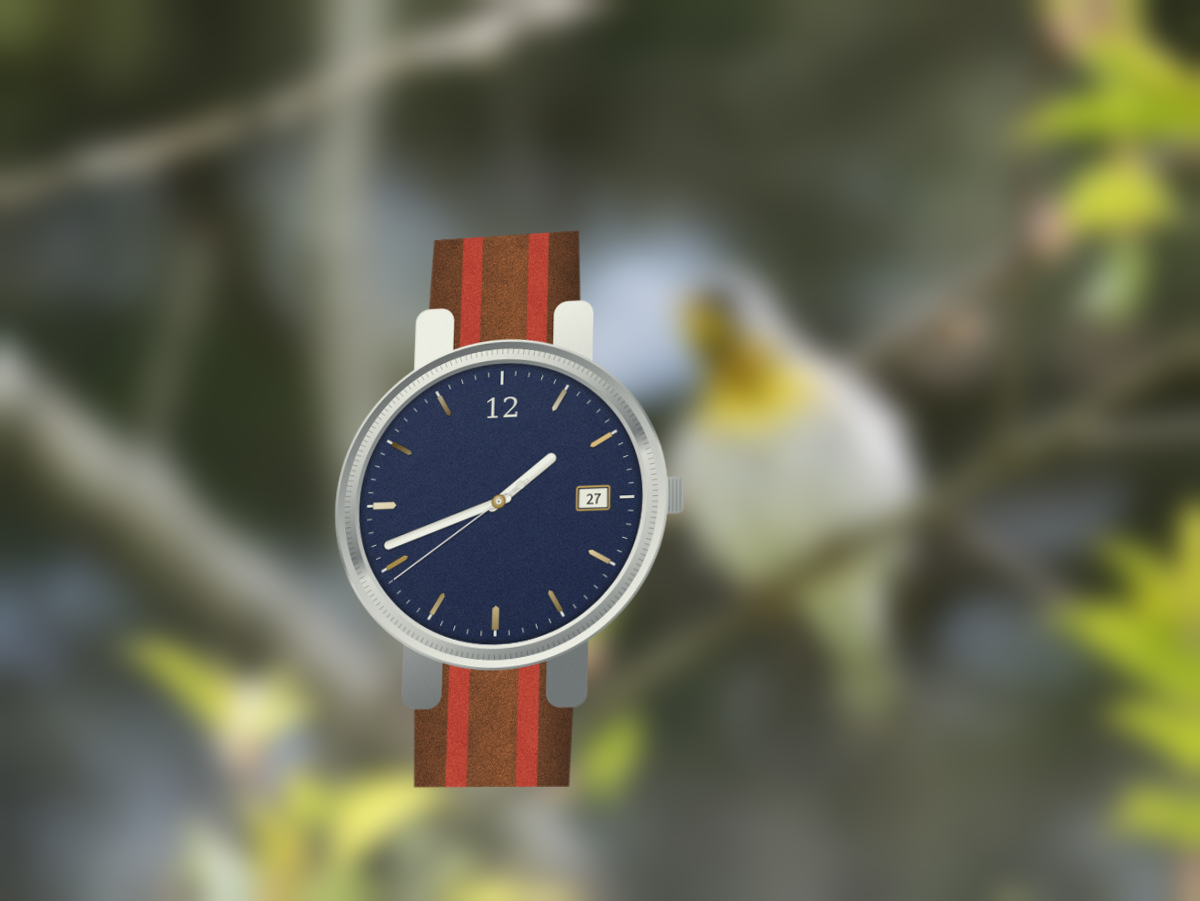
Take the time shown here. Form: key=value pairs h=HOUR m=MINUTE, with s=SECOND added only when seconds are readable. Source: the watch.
h=1 m=41 s=39
